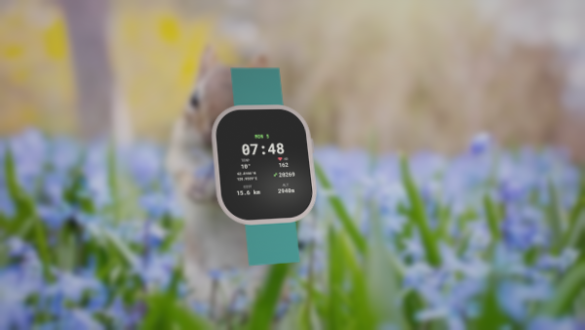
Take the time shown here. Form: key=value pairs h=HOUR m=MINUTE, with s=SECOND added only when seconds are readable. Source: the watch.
h=7 m=48
